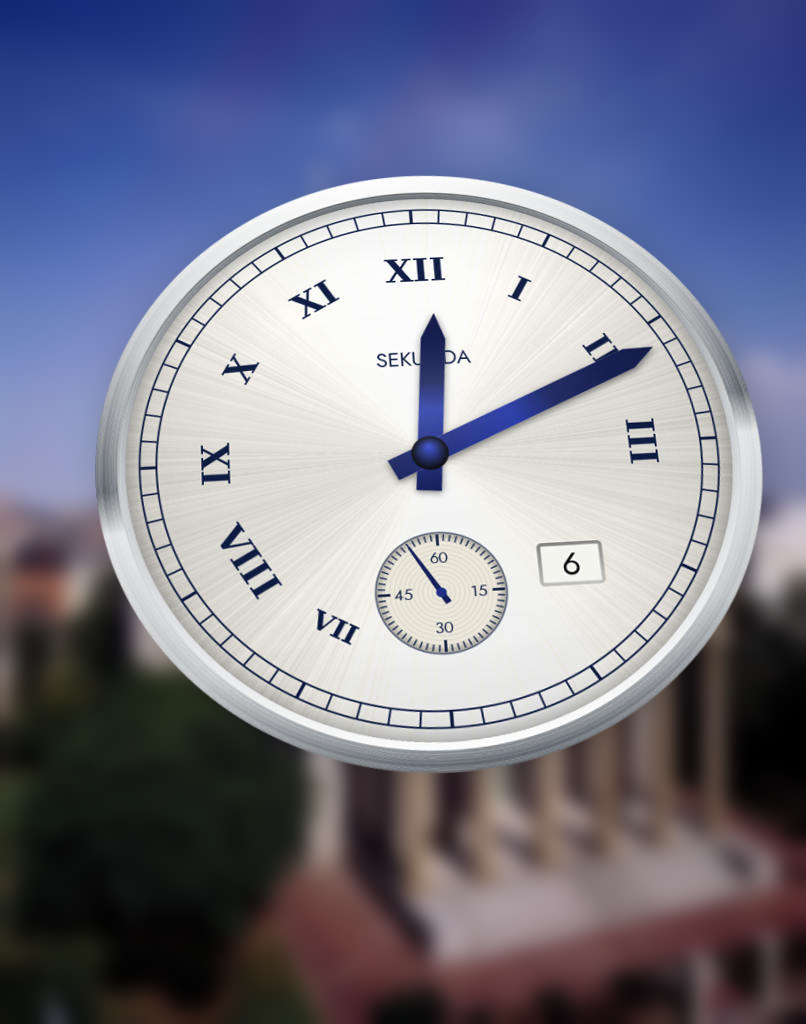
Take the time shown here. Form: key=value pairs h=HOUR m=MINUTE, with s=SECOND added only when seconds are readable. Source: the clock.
h=12 m=10 s=55
